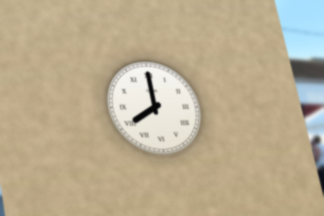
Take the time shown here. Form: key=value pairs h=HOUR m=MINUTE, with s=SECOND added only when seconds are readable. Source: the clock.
h=8 m=0
